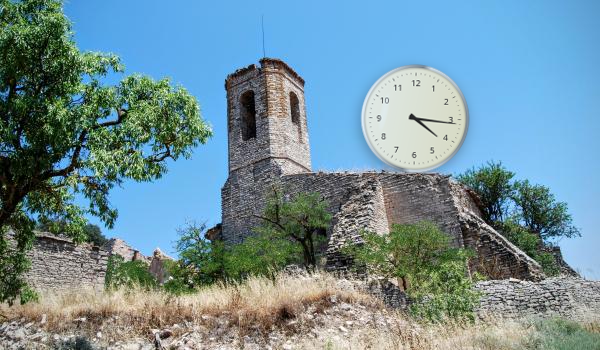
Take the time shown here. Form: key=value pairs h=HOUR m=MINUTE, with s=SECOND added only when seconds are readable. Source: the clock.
h=4 m=16
